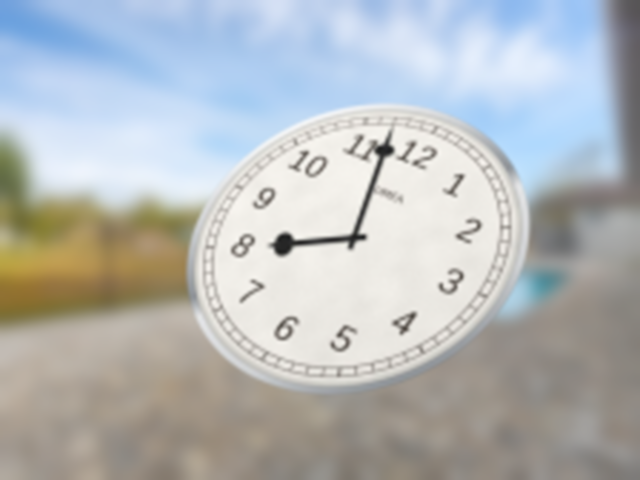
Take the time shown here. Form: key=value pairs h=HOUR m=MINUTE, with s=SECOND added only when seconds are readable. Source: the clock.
h=7 m=57
